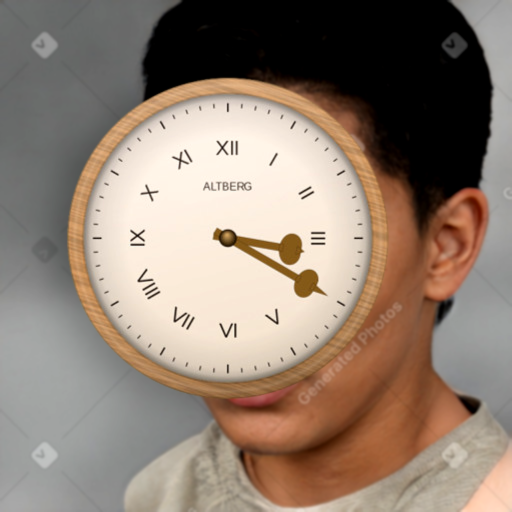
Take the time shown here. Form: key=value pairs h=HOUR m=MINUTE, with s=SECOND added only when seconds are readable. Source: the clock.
h=3 m=20
